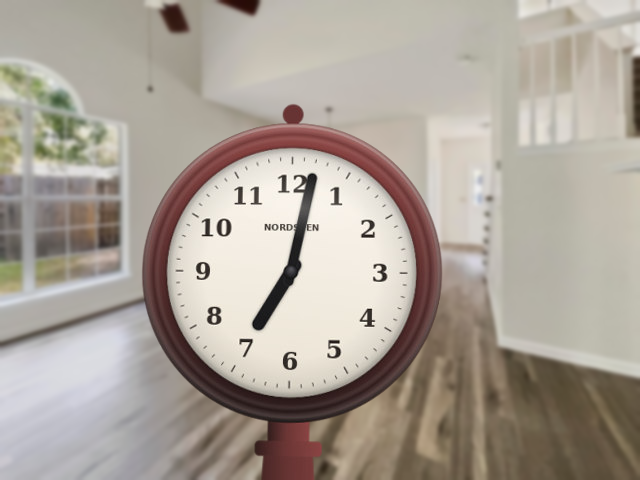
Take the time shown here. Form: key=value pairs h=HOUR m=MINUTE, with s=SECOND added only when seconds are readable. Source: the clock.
h=7 m=2
